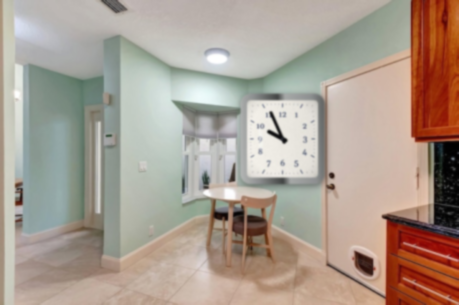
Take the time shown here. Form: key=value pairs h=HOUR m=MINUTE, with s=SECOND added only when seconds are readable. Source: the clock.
h=9 m=56
